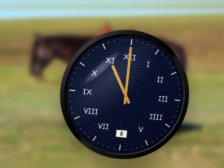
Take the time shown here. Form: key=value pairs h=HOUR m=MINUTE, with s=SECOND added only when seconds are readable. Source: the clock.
h=11 m=0
